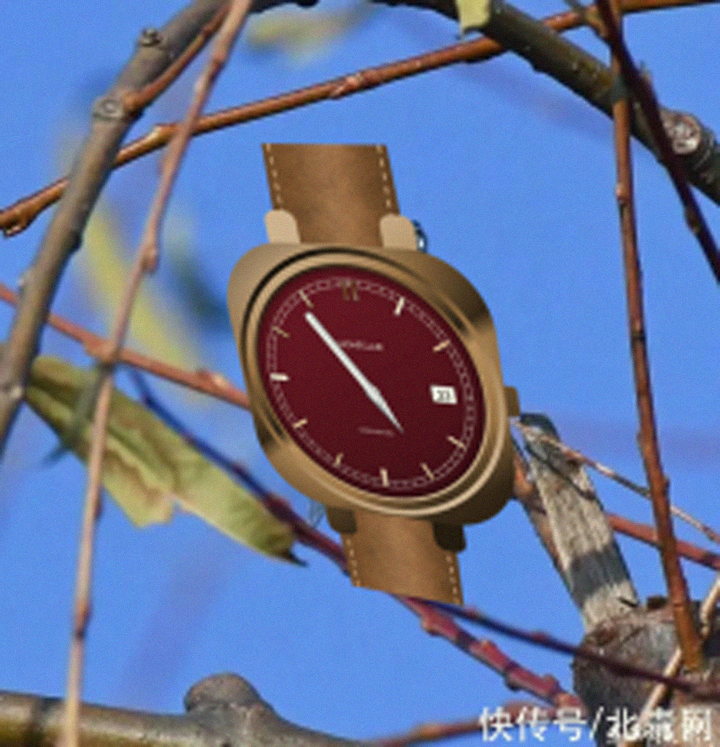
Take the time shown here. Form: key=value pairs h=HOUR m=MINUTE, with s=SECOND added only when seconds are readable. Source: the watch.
h=4 m=54
